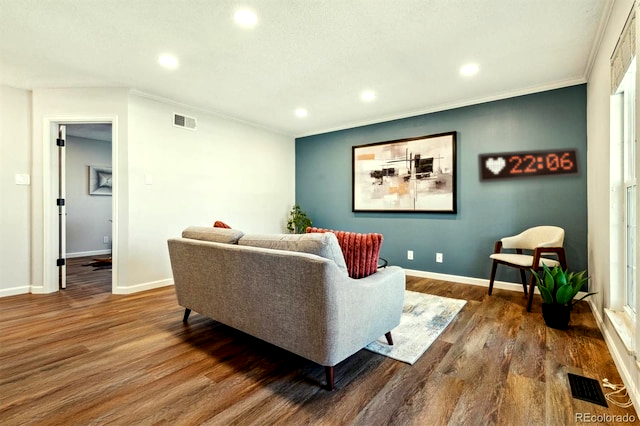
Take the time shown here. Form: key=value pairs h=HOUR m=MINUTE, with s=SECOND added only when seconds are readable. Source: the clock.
h=22 m=6
